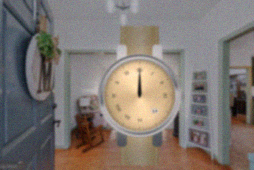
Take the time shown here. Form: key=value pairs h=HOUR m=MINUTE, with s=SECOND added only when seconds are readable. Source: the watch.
h=12 m=0
